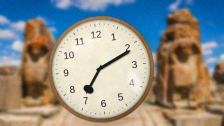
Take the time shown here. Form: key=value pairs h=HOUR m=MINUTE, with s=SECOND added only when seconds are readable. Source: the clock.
h=7 m=11
